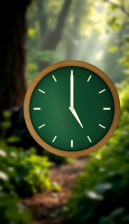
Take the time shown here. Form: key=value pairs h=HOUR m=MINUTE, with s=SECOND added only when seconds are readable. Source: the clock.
h=5 m=0
